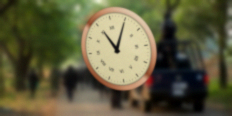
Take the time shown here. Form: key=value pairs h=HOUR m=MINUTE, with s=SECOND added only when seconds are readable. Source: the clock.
h=11 m=5
